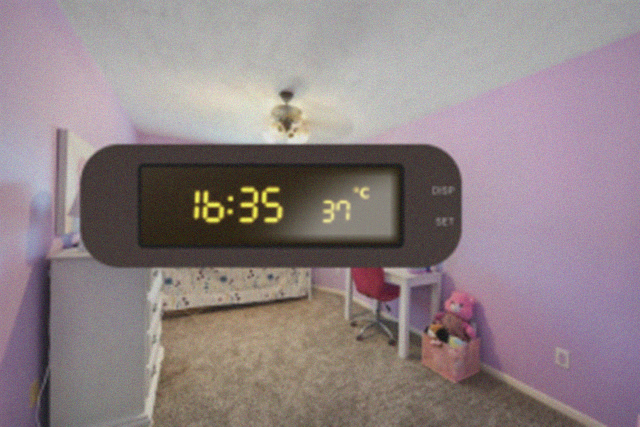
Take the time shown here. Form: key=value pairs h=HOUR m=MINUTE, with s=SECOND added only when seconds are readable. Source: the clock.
h=16 m=35
